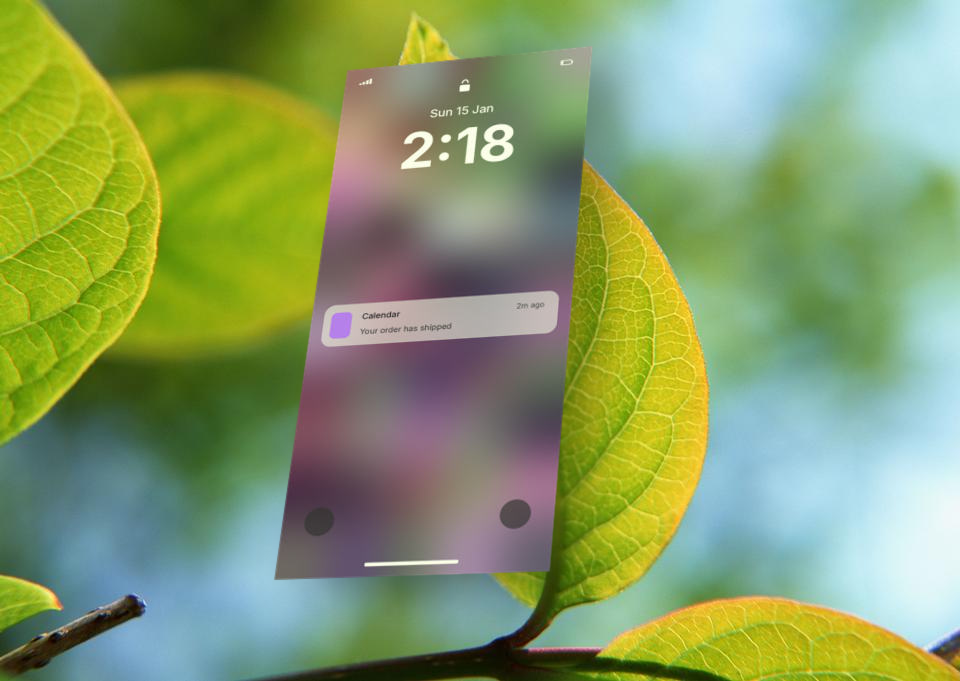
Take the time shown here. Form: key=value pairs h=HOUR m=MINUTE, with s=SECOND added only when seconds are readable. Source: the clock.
h=2 m=18
